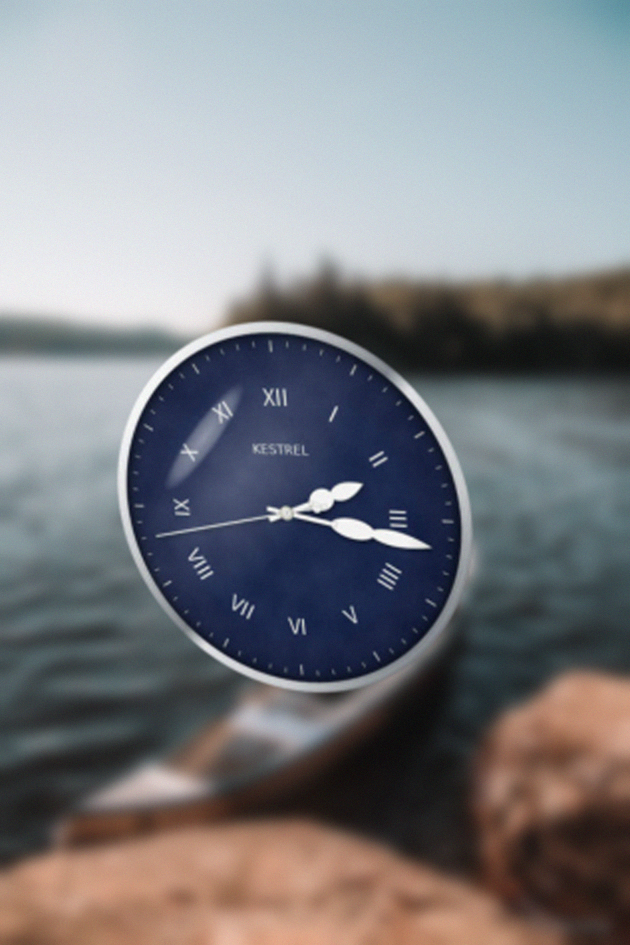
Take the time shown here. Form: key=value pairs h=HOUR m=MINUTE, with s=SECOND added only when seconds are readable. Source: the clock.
h=2 m=16 s=43
